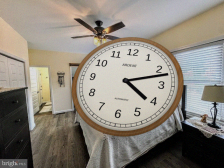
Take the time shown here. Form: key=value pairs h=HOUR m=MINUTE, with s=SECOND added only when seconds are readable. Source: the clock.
h=4 m=12
